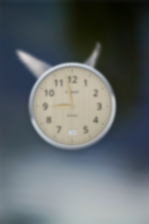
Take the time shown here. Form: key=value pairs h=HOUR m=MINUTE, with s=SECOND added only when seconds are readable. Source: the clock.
h=8 m=58
